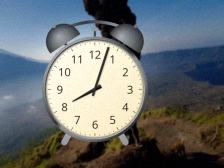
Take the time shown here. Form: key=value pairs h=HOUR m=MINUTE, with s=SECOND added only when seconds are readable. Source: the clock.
h=8 m=3
